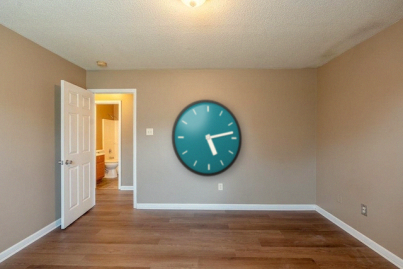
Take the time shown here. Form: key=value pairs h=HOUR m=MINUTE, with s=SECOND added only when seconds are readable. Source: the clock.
h=5 m=13
